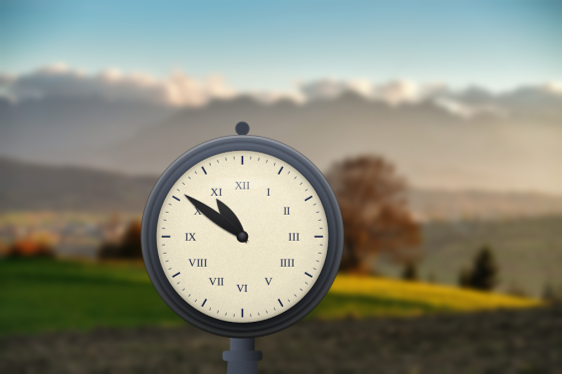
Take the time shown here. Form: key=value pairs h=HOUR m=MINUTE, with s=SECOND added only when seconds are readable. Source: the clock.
h=10 m=51
